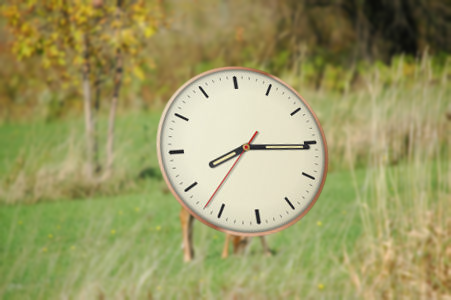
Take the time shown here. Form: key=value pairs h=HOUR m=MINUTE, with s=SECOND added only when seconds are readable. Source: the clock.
h=8 m=15 s=37
